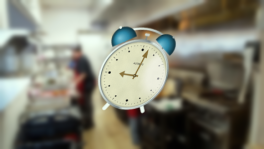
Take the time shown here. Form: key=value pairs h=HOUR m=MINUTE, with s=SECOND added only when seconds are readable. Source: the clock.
h=9 m=2
